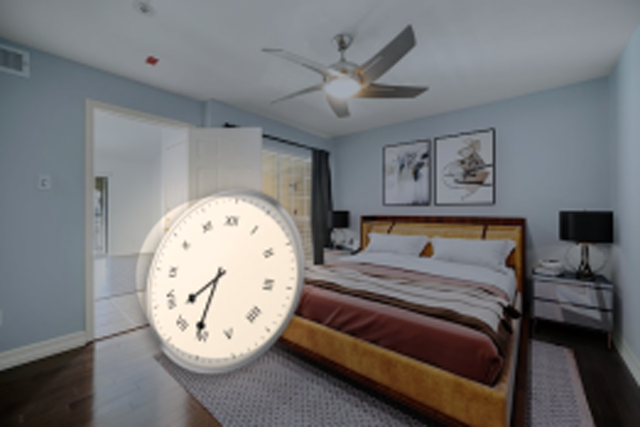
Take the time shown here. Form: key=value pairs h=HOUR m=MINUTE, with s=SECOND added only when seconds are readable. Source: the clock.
h=7 m=31
